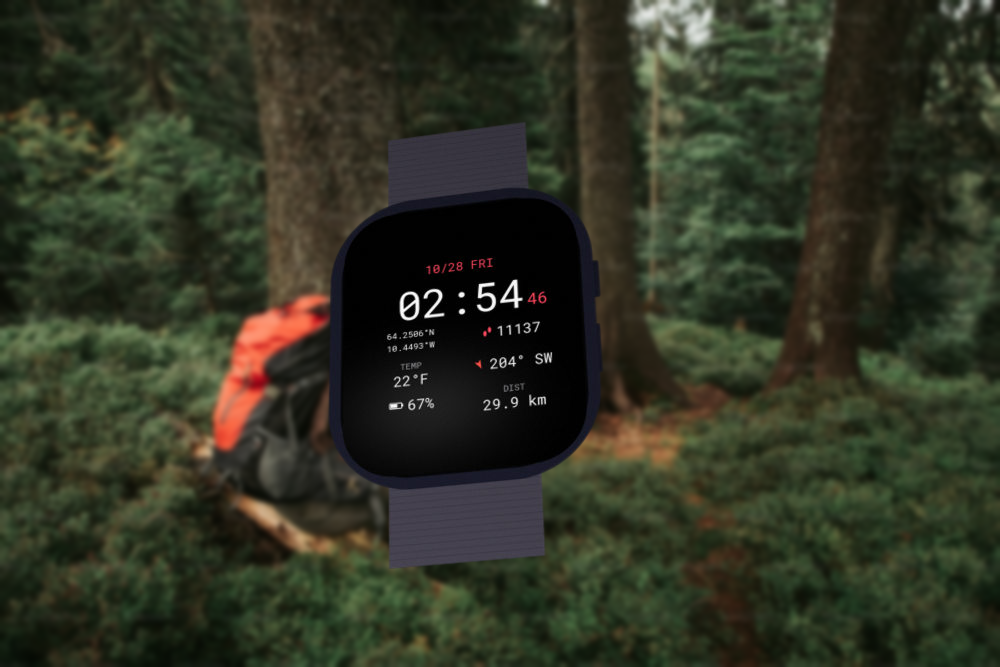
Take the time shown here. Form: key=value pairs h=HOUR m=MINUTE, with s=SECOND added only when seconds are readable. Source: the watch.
h=2 m=54 s=46
